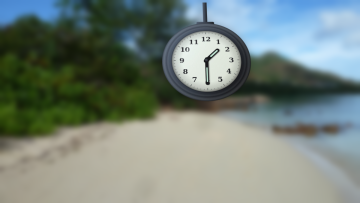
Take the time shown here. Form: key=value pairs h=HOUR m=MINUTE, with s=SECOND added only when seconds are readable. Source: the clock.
h=1 m=30
